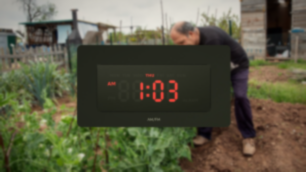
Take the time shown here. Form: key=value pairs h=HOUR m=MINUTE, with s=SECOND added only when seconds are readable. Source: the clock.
h=1 m=3
